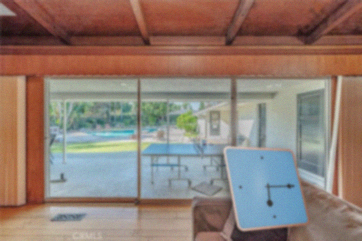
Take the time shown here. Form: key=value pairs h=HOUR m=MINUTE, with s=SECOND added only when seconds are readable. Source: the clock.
h=6 m=15
